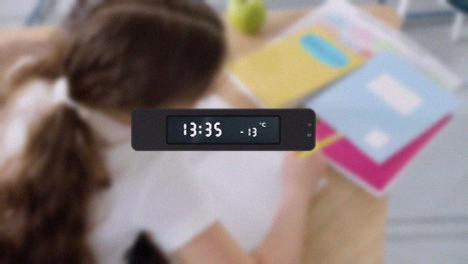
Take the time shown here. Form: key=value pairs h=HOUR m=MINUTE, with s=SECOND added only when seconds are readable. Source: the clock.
h=13 m=35
